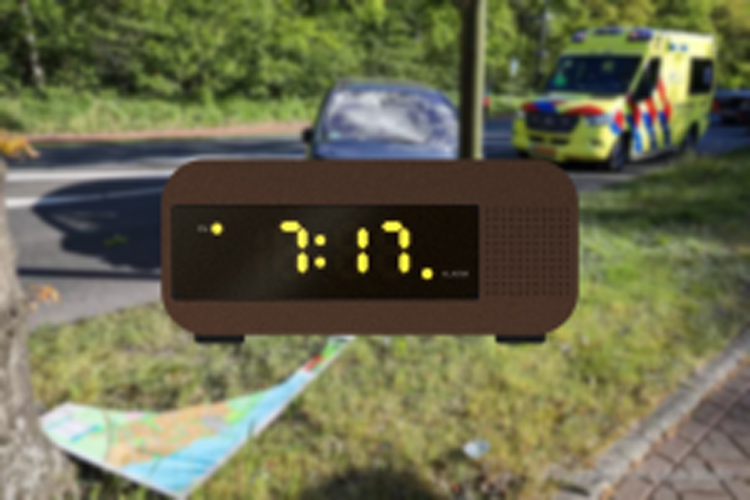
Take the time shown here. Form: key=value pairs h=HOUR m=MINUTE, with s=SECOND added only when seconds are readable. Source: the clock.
h=7 m=17
